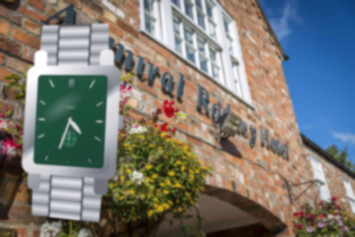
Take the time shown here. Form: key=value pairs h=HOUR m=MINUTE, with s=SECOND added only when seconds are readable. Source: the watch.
h=4 m=33
